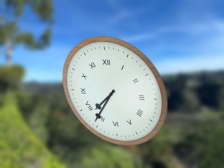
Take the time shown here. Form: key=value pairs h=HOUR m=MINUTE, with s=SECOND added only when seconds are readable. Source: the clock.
h=7 m=36
